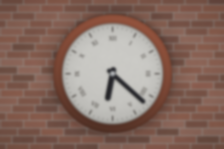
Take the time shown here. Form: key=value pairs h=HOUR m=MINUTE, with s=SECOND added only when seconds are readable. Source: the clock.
h=6 m=22
